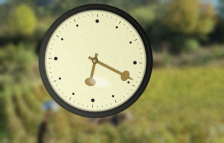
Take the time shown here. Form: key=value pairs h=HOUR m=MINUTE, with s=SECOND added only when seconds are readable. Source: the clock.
h=6 m=19
